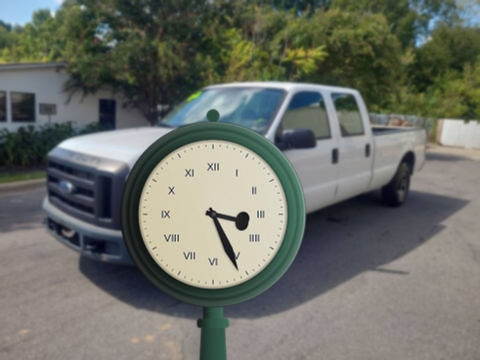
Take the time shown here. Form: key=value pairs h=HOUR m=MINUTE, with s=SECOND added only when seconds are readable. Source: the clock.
h=3 m=26
